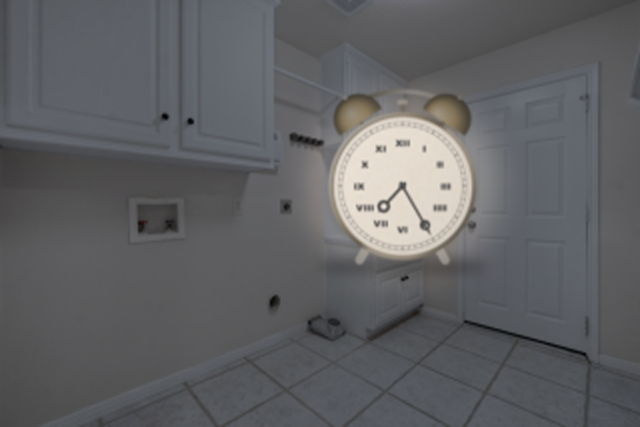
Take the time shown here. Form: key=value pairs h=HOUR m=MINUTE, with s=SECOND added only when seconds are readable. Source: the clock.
h=7 m=25
